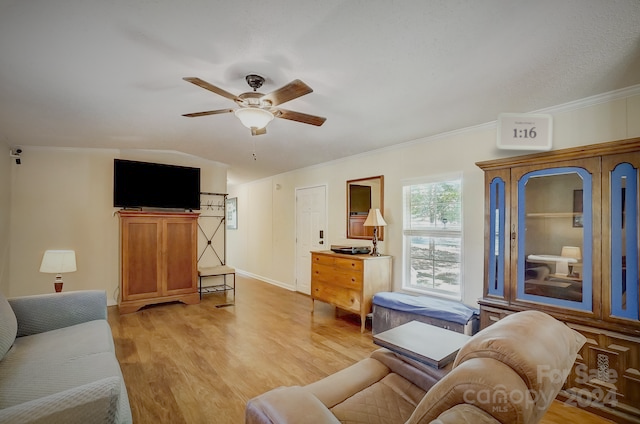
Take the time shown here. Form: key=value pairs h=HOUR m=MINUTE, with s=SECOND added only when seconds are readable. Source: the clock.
h=1 m=16
